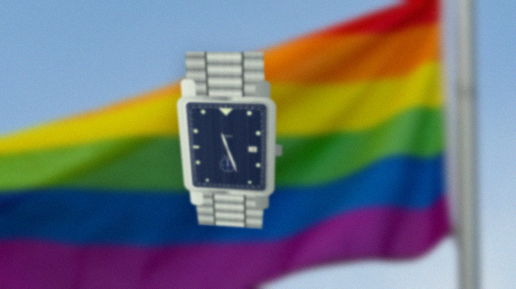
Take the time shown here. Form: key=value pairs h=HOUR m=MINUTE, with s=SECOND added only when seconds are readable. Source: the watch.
h=11 m=27
